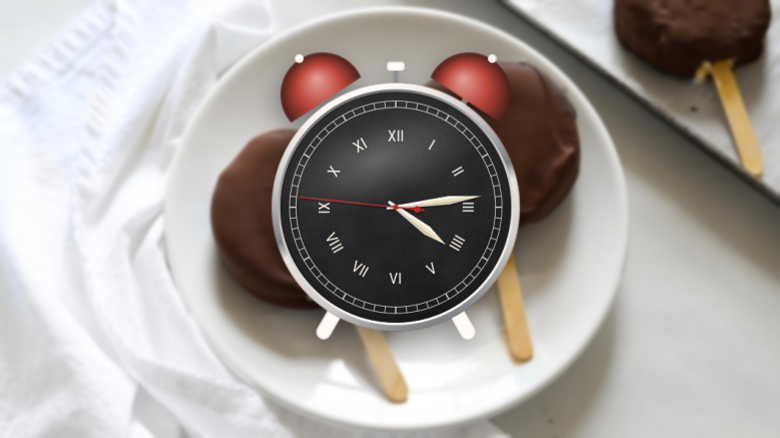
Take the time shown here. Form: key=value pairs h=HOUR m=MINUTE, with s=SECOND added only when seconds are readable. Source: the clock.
h=4 m=13 s=46
